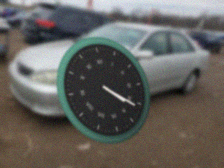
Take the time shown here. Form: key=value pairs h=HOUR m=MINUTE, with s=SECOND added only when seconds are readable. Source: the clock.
h=4 m=21
